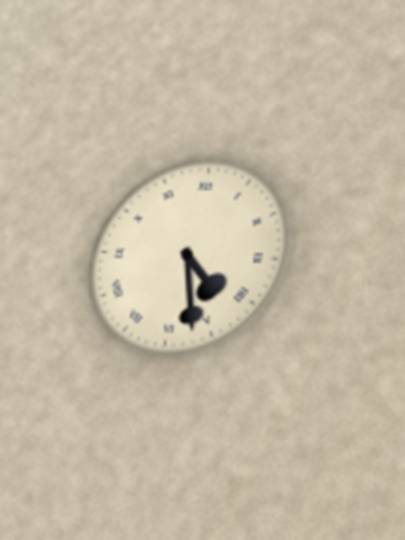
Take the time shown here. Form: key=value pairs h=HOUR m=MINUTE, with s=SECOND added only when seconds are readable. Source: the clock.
h=4 m=27
